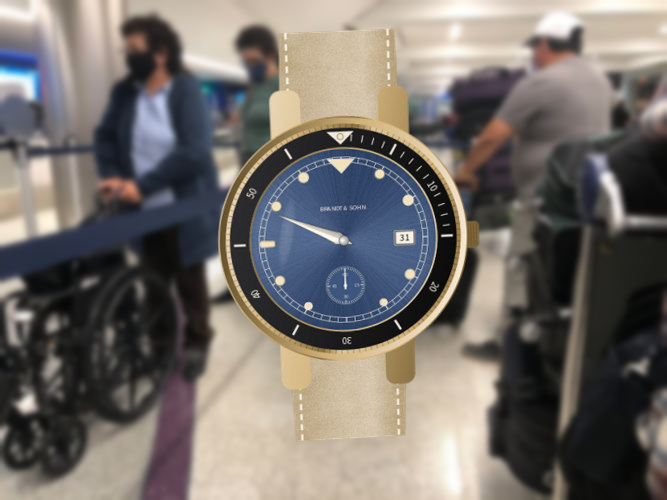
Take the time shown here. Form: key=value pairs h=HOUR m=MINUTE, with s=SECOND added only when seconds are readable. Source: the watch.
h=9 m=49
